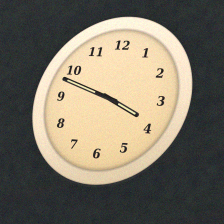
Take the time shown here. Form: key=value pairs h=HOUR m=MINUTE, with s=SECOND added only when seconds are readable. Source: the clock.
h=3 m=48
